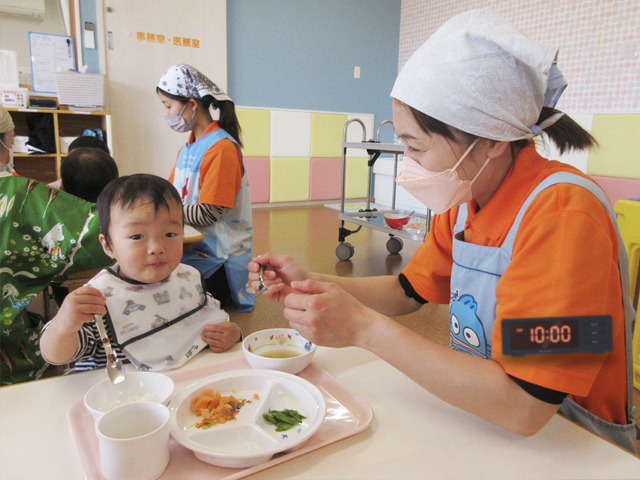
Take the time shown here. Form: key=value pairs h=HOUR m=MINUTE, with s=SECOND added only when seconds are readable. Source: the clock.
h=10 m=0
